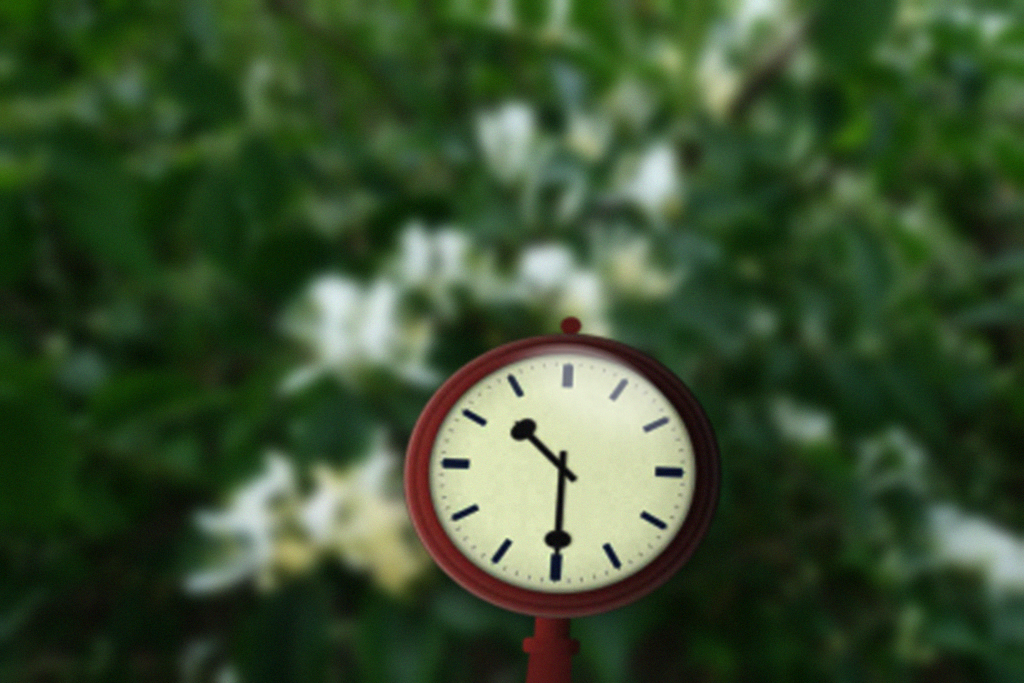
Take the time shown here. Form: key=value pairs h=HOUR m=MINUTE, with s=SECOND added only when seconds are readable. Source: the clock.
h=10 m=30
